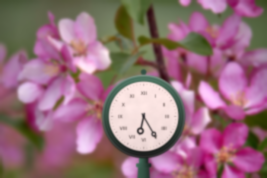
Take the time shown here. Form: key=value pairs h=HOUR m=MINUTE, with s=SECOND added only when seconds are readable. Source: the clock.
h=6 m=25
